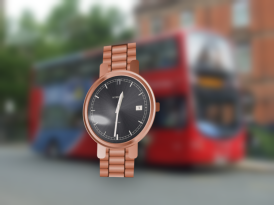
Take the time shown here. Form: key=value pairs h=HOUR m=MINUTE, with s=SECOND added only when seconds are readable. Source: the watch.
h=12 m=31
